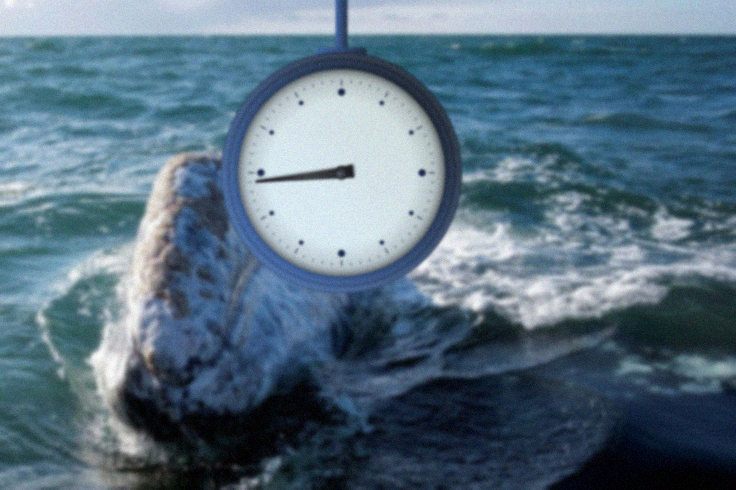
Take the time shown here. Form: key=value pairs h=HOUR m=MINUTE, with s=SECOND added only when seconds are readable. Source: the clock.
h=8 m=44
